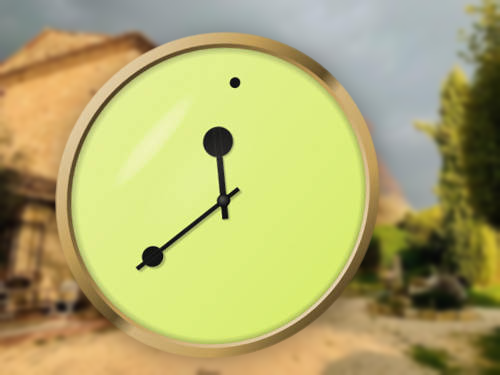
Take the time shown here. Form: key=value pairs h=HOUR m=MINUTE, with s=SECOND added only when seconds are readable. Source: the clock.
h=11 m=38
